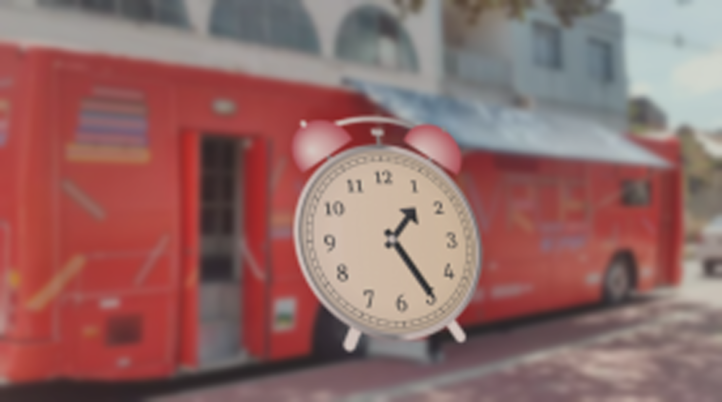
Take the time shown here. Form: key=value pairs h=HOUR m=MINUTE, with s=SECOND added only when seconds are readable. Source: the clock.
h=1 m=25
